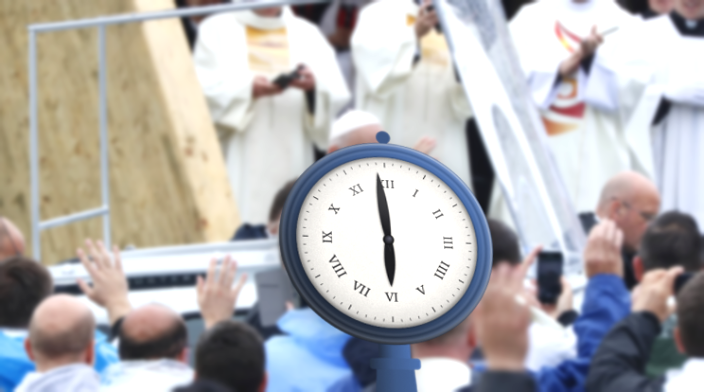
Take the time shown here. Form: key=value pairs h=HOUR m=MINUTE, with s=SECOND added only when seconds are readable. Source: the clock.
h=5 m=59
